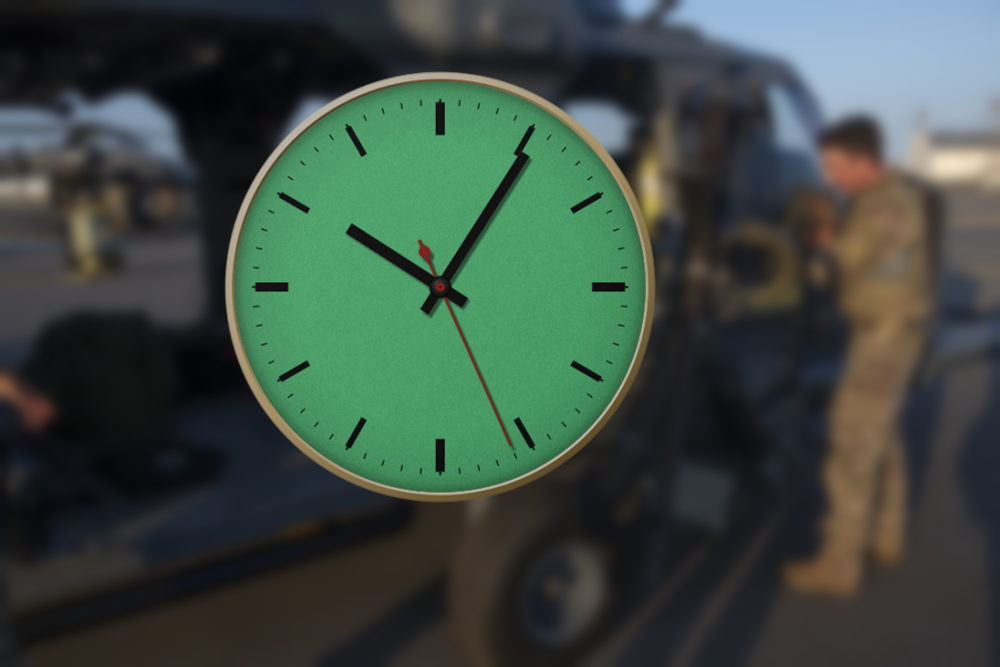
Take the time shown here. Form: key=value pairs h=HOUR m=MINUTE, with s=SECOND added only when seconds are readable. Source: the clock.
h=10 m=5 s=26
